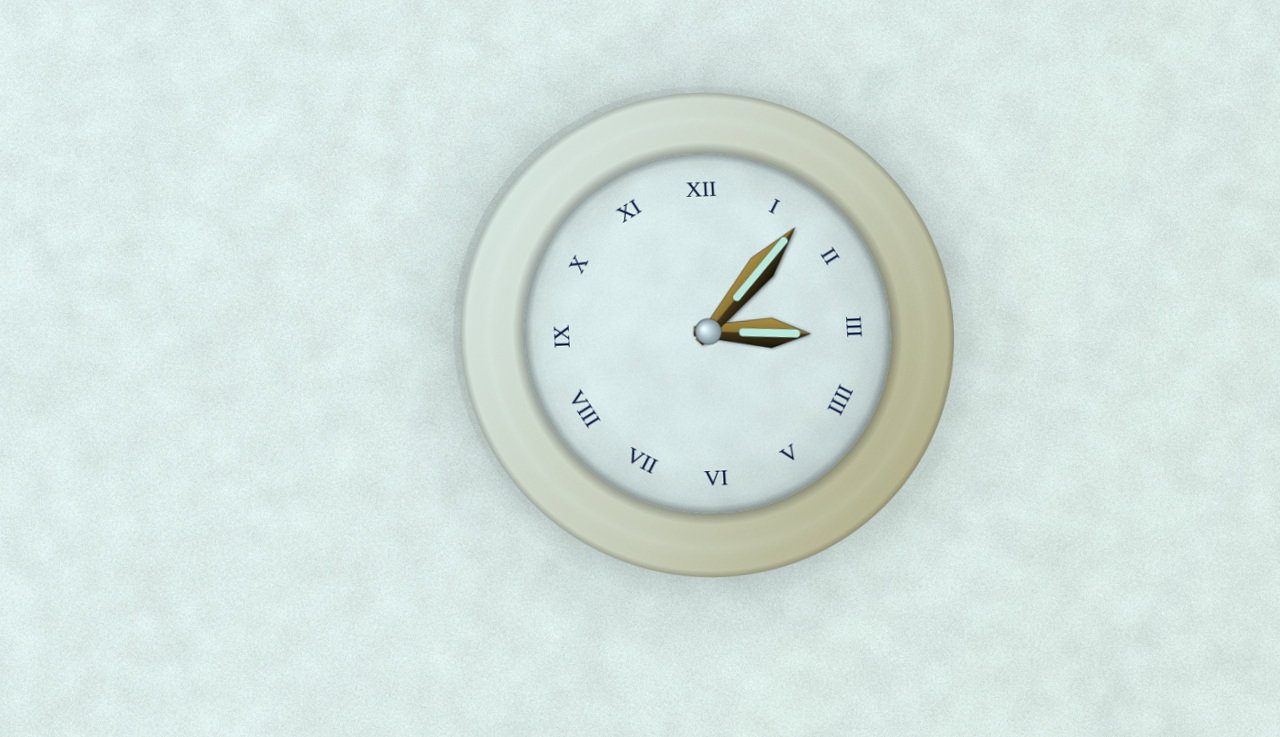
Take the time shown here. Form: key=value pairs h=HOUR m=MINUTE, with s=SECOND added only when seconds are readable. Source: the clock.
h=3 m=7
